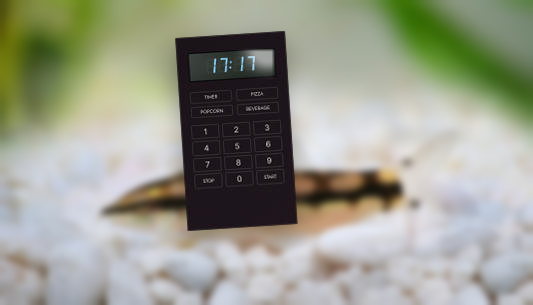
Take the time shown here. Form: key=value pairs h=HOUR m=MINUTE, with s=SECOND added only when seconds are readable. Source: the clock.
h=17 m=17
